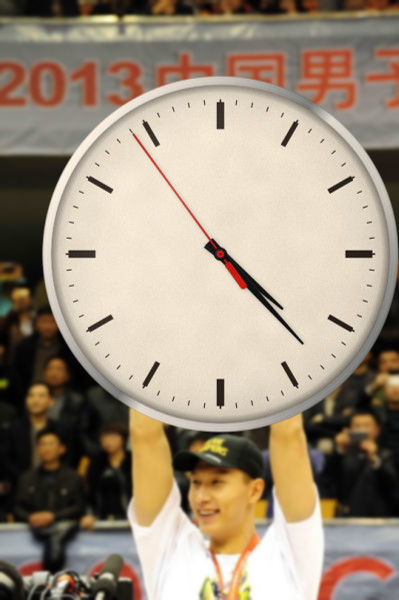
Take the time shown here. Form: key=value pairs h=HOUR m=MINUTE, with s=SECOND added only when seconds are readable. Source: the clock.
h=4 m=22 s=54
